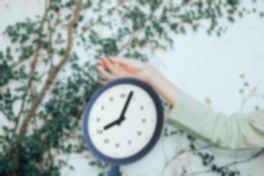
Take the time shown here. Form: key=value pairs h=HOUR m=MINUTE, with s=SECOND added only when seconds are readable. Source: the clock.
h=8 m=3
